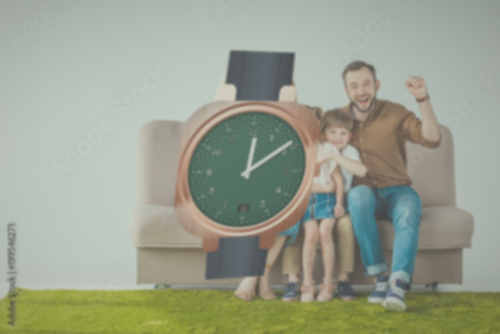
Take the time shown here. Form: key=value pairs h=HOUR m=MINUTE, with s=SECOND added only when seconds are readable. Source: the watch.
h=12 m=9
